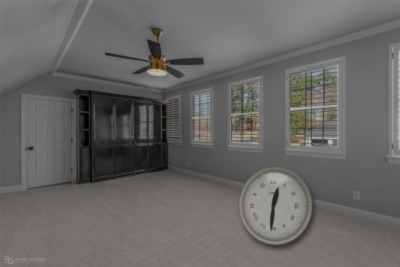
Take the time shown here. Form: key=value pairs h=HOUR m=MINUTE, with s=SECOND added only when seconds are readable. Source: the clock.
h=12 m=31
